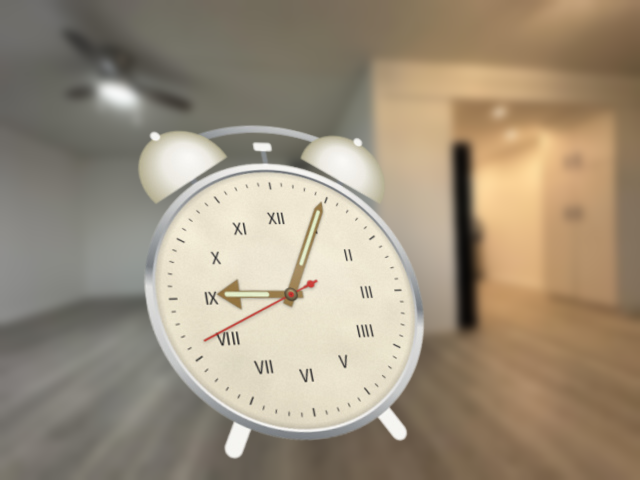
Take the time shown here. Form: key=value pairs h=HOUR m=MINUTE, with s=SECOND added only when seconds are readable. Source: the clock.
h=9 m=4 s=41
